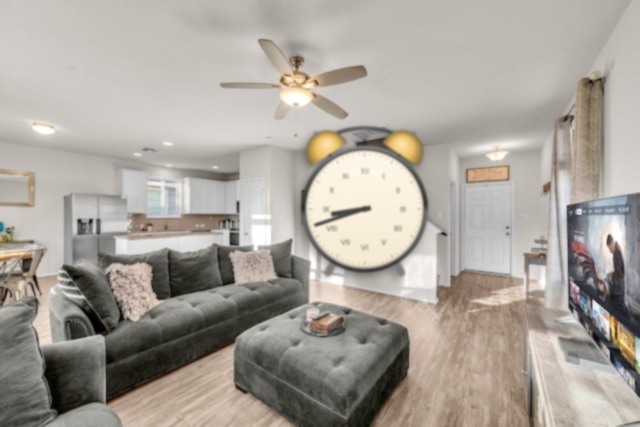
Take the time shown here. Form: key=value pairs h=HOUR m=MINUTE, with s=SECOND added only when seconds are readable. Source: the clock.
h=8 m=42
